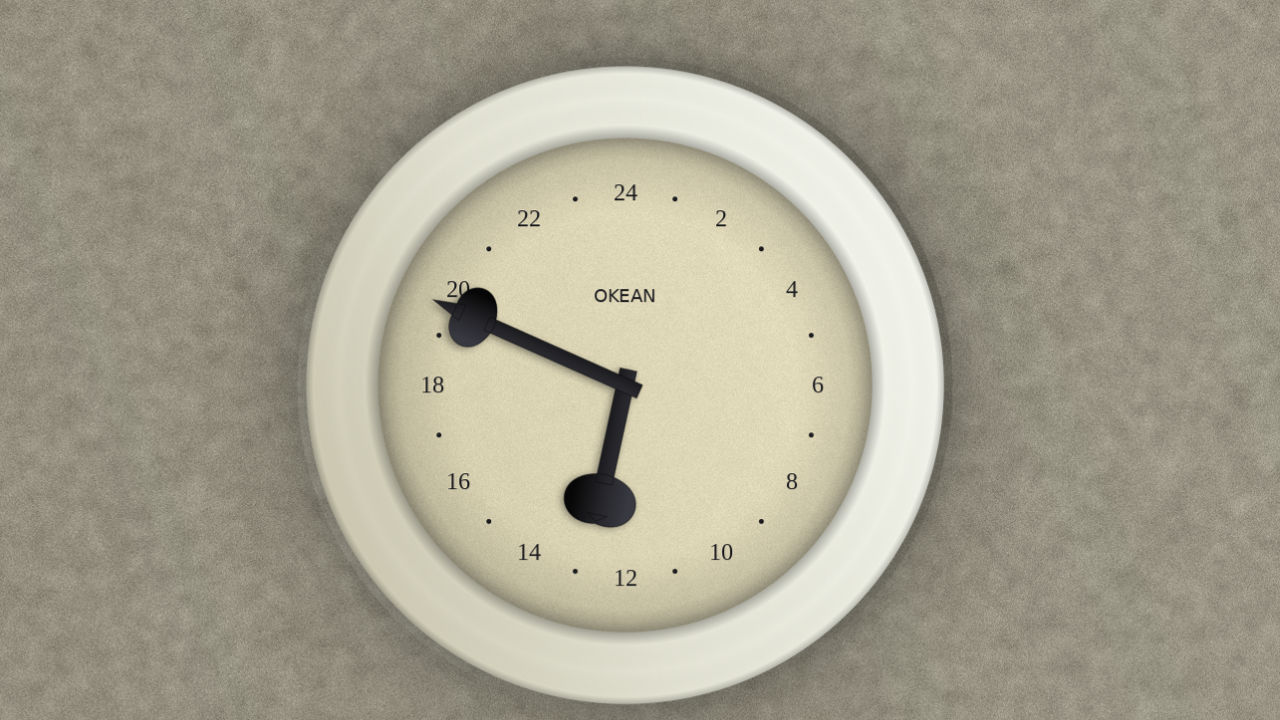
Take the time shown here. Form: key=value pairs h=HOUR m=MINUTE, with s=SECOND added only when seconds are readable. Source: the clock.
h=12 m=49
